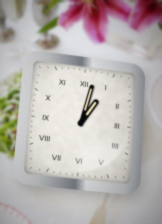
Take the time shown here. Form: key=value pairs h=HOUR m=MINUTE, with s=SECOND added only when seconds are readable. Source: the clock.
h=1 m=2
